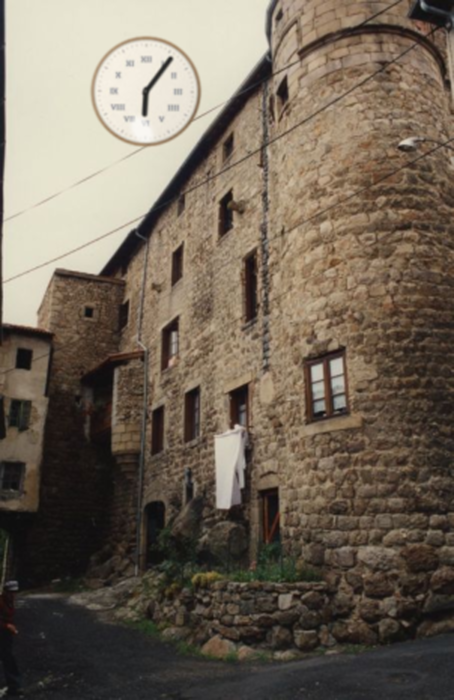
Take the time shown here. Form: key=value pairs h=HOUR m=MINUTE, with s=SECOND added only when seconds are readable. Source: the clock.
h=6 m=6
